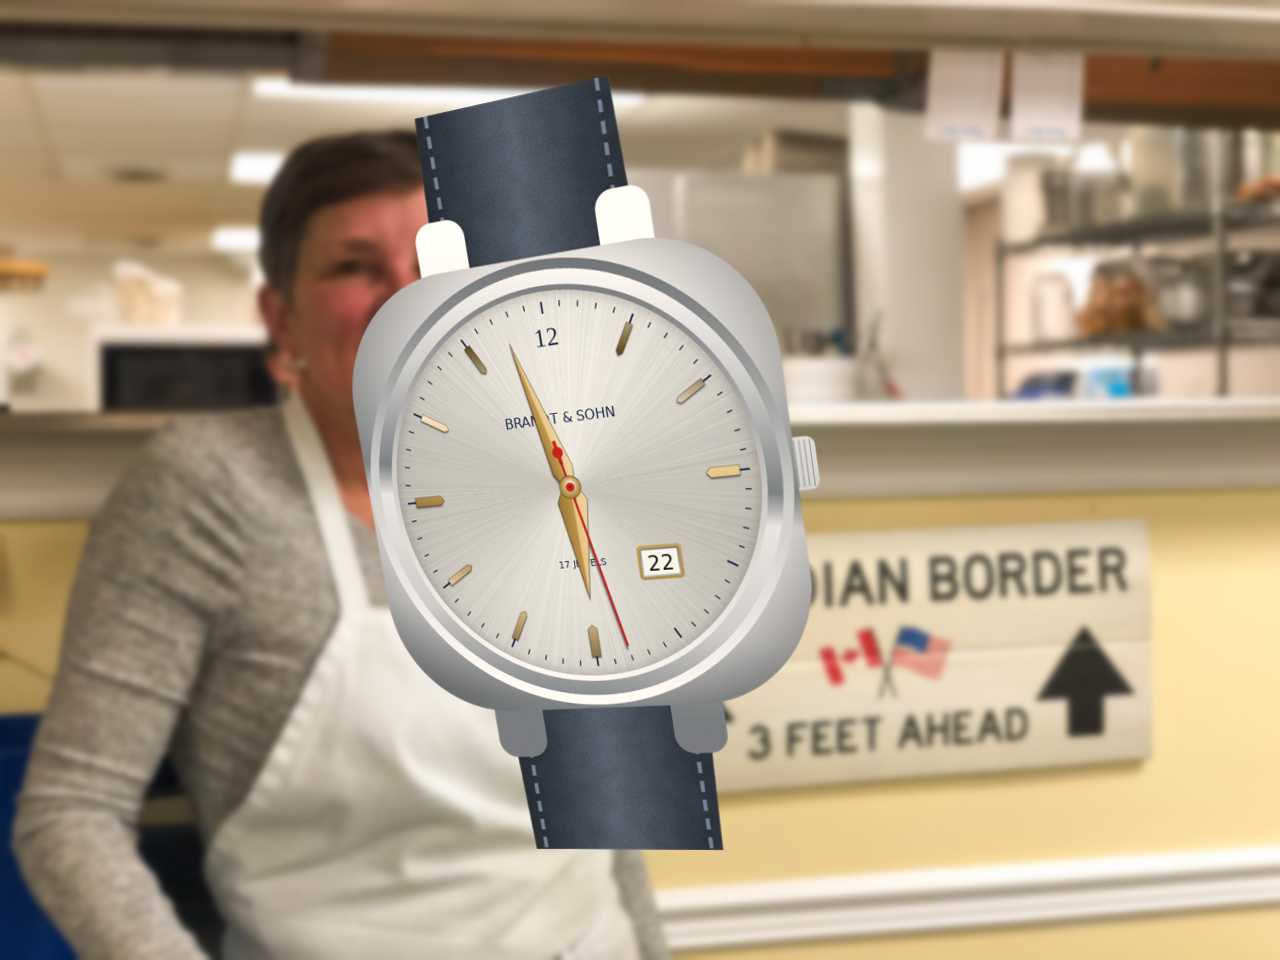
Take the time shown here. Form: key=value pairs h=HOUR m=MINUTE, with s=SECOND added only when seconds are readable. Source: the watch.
h=5 m=57 s=28
